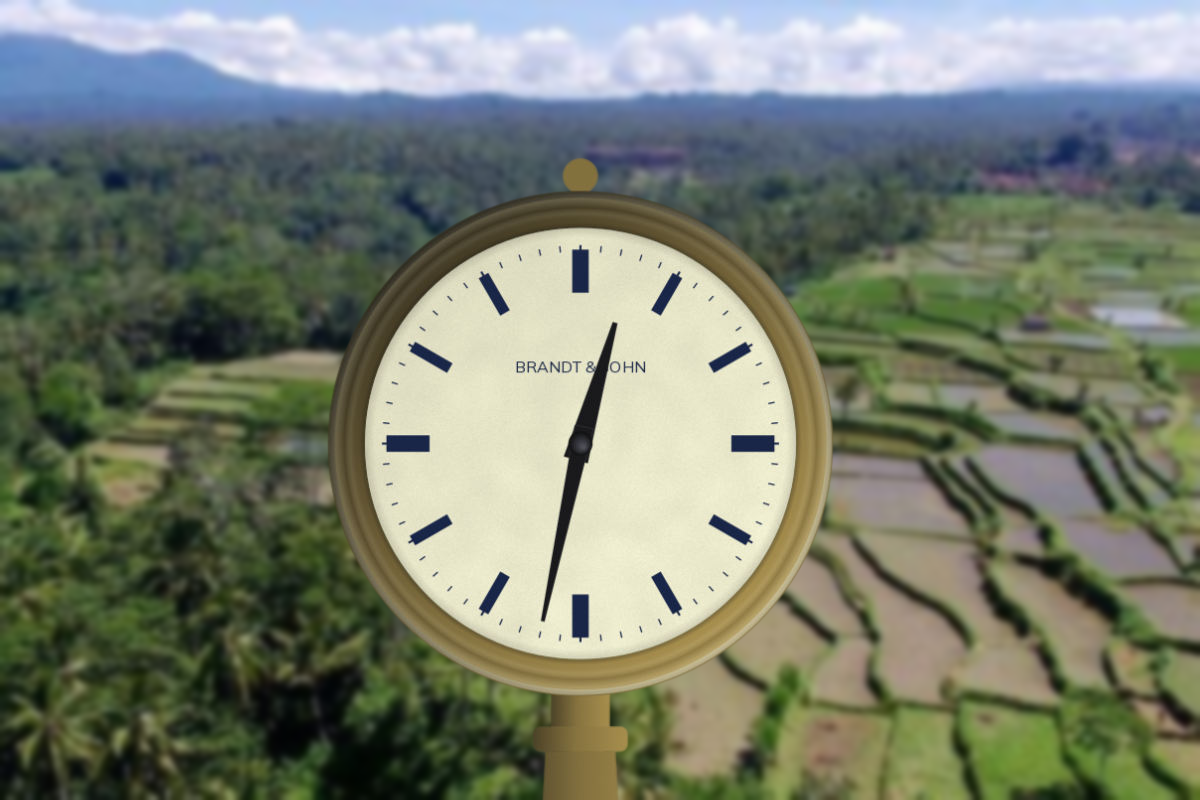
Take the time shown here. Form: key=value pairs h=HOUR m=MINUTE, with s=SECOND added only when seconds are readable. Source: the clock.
h=12 m=32
